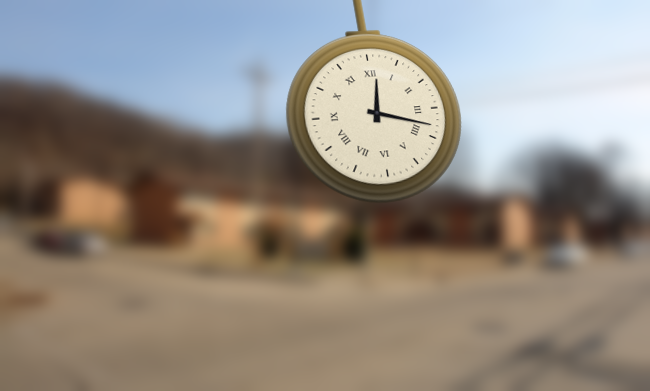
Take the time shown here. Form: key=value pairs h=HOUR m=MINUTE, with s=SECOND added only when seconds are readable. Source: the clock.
h=12 m=18
